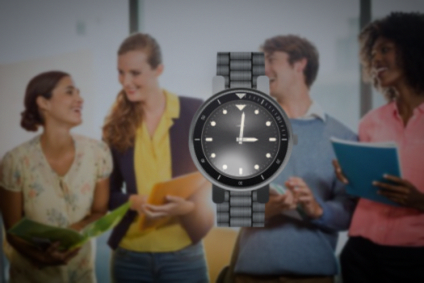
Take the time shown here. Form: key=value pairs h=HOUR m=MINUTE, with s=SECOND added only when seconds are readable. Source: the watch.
h=3 m=1
